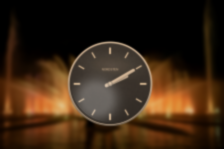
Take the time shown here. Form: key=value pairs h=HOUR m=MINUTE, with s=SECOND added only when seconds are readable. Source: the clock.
h=2 m=10
